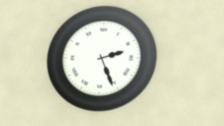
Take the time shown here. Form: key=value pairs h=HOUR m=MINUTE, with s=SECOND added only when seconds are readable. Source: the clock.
h=2 m=26
